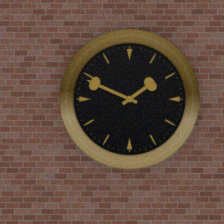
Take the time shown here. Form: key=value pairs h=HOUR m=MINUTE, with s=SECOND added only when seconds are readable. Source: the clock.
h=1 m=49
